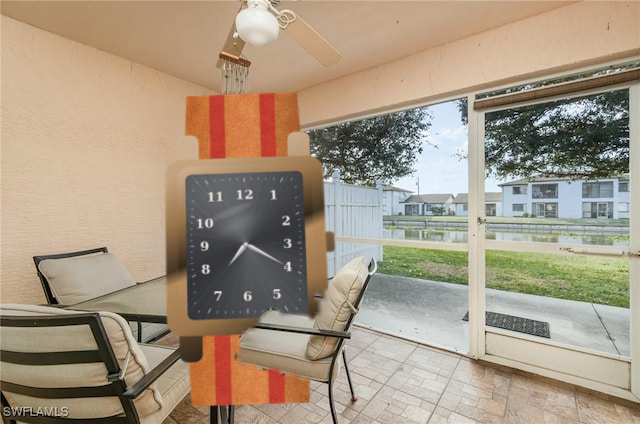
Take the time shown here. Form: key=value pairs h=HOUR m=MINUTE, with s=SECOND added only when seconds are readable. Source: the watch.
h=7 m=20
